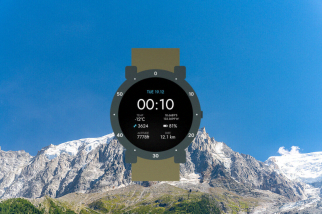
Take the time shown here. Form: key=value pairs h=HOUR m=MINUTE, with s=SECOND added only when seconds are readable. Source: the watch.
h=0 m=10
